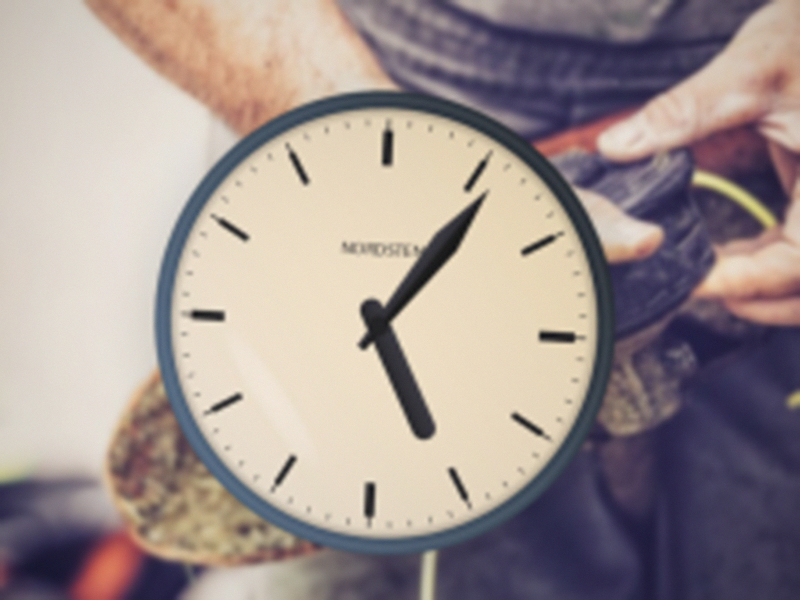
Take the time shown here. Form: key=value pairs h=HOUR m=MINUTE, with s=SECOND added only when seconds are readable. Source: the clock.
h=5 m=6
